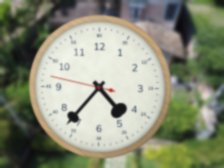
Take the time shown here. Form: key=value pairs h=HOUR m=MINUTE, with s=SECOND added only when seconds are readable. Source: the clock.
h=4 m=36 s=47
